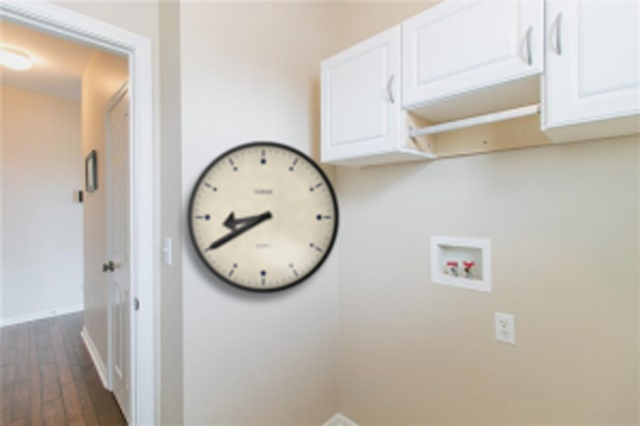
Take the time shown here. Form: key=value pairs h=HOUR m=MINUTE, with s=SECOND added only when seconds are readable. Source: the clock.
h=8 m=40
